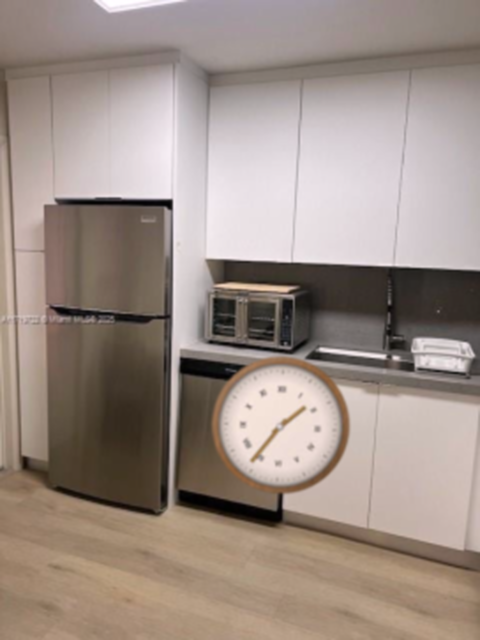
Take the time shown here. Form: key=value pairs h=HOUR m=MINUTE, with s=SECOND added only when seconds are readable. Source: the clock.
h=1 m=36
